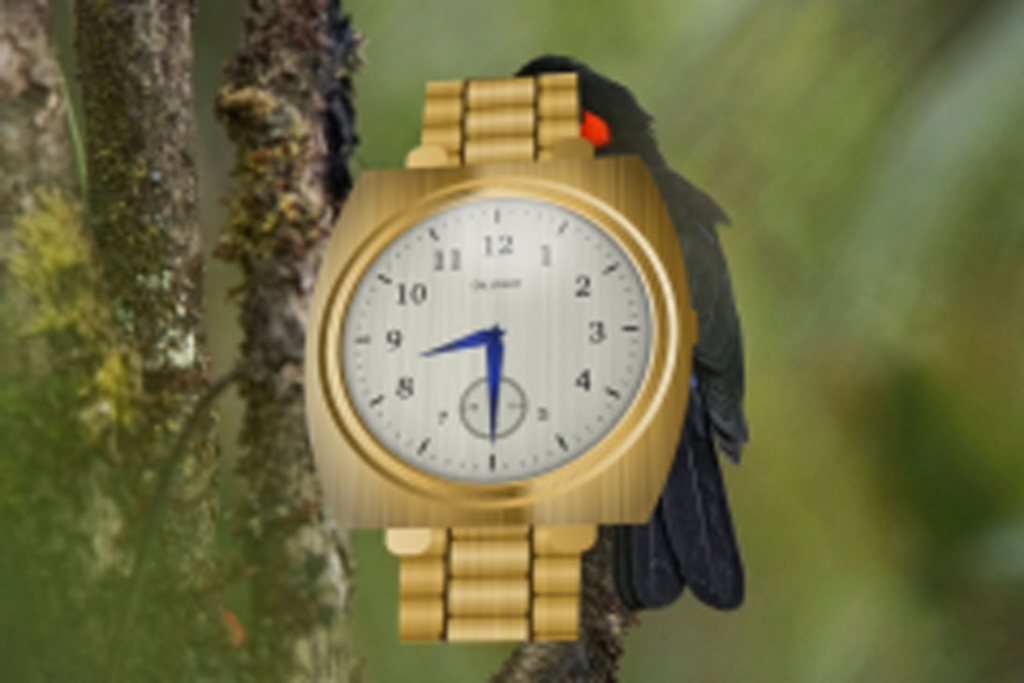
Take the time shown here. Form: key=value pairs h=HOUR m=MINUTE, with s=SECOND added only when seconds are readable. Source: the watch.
h=8 m=30
